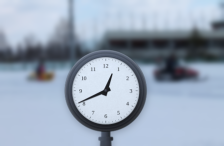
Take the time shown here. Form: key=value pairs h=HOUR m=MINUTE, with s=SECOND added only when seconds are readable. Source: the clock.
h=12 m=41
